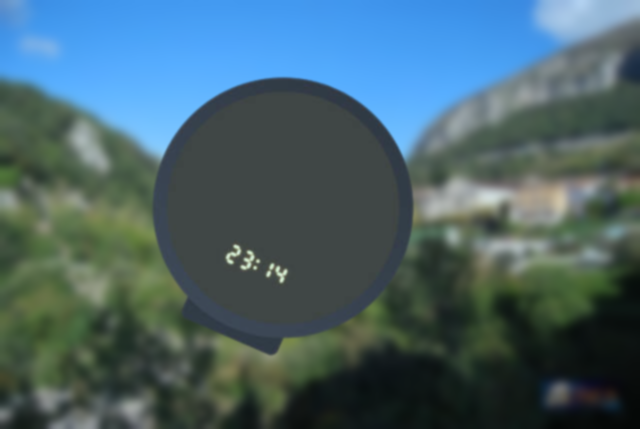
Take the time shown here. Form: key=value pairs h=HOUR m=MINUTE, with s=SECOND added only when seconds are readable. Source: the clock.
h=23 m=14
